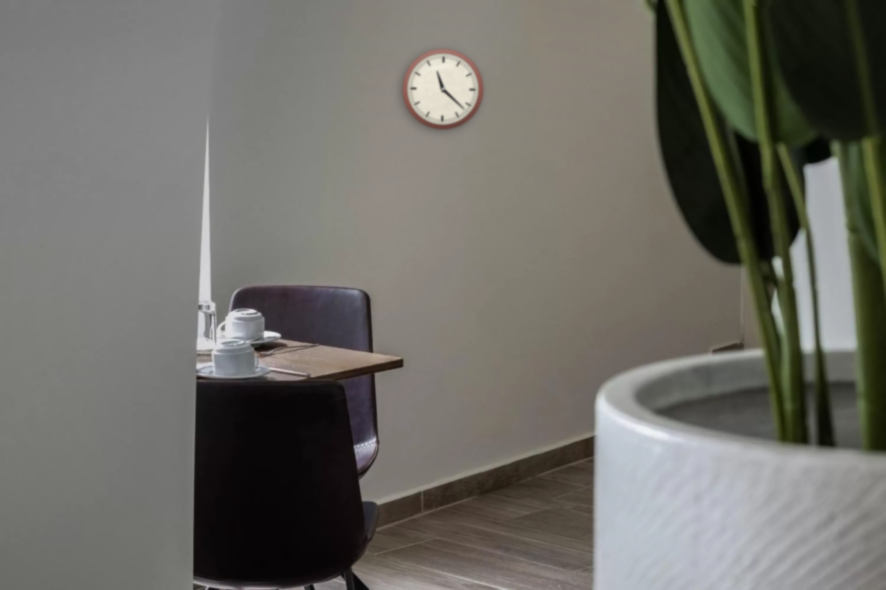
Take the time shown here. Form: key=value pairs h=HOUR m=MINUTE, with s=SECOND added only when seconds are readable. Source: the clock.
h=11 m=22
